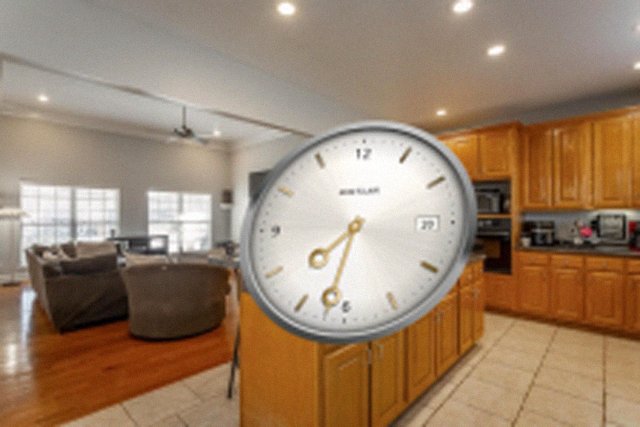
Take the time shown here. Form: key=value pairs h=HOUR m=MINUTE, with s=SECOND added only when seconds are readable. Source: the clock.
h=7 m=32
